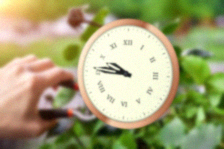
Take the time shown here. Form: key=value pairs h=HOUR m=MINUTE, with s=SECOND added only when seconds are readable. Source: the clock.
h=9 m=46
